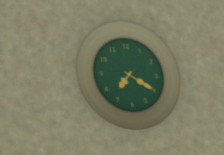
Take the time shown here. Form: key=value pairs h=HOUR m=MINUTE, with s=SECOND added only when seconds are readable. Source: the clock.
h=7 m=20
